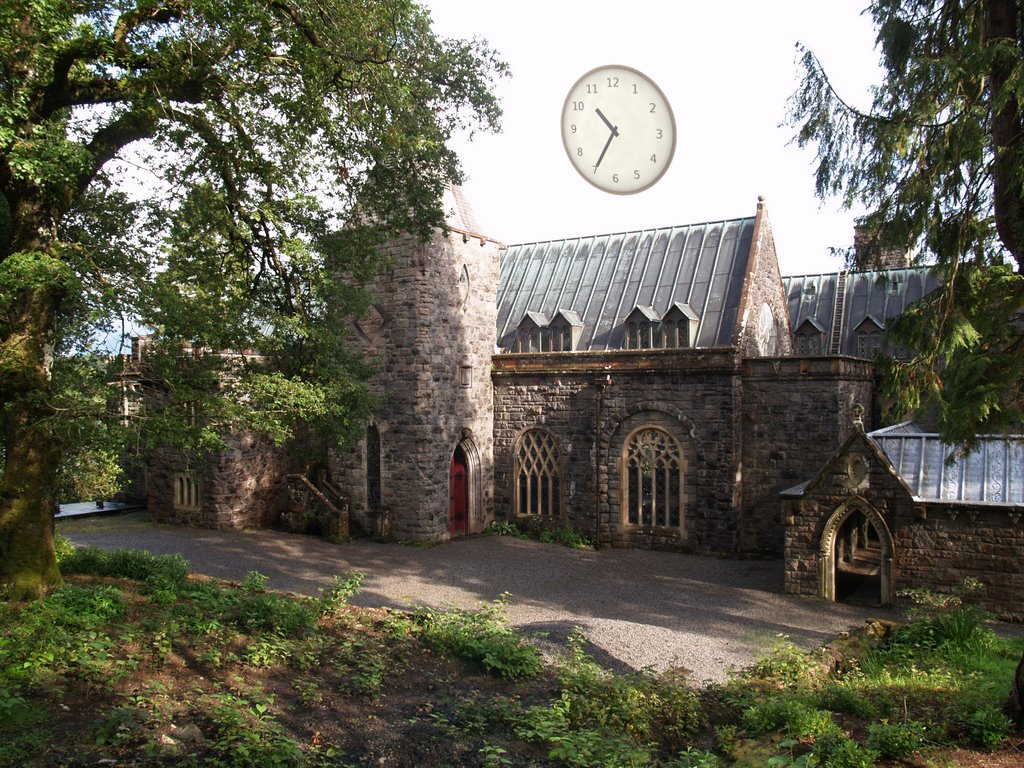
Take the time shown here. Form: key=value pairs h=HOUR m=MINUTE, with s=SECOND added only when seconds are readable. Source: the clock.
h=10 m=35
